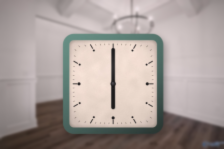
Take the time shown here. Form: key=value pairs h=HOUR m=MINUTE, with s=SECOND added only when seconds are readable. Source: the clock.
h=6 m=0
